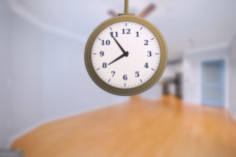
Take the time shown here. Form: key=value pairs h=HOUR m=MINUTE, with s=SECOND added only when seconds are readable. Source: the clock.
h=7 m=54
